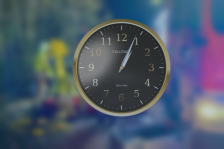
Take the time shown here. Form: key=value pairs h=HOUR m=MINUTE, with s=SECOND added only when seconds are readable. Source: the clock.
h=1 m=4
